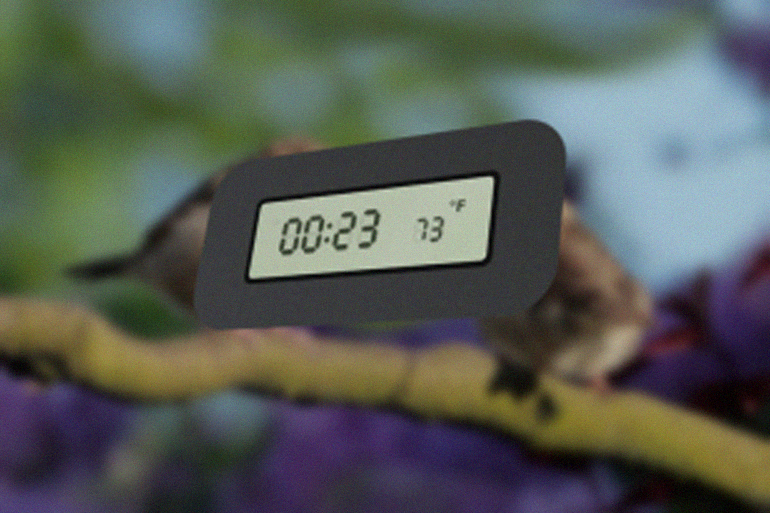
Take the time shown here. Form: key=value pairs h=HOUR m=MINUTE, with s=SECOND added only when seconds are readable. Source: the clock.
h=0 m=23
